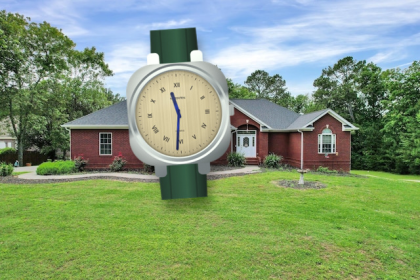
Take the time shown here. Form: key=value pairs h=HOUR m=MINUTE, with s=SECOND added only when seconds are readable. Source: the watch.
h=11 m=31
